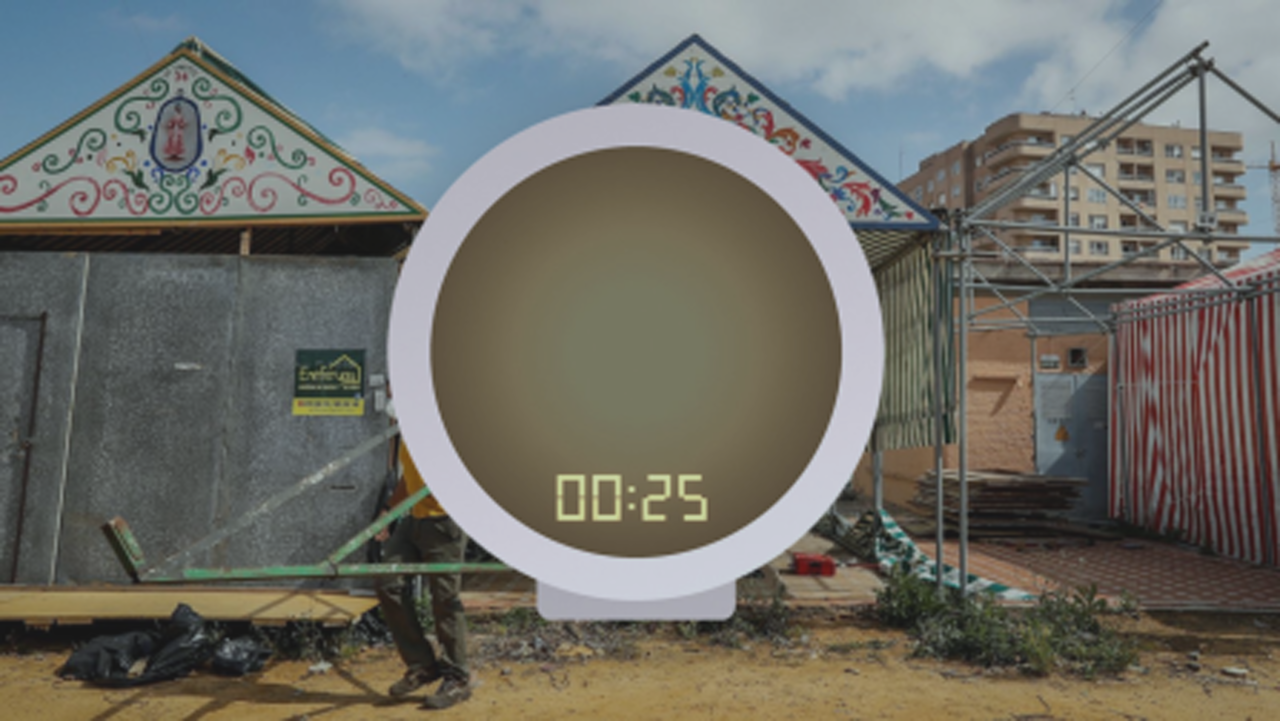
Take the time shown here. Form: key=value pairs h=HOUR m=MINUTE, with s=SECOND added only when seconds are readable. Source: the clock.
h=0 m=25
